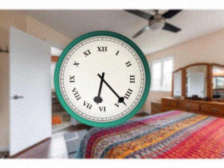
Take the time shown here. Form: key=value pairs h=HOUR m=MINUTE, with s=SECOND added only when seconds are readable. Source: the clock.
h=6 m=23
